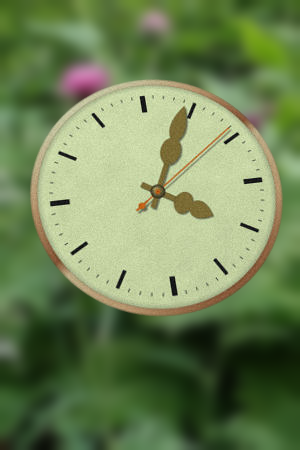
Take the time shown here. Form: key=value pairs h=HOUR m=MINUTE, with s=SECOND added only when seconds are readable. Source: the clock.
h=4 m=4 s=9
